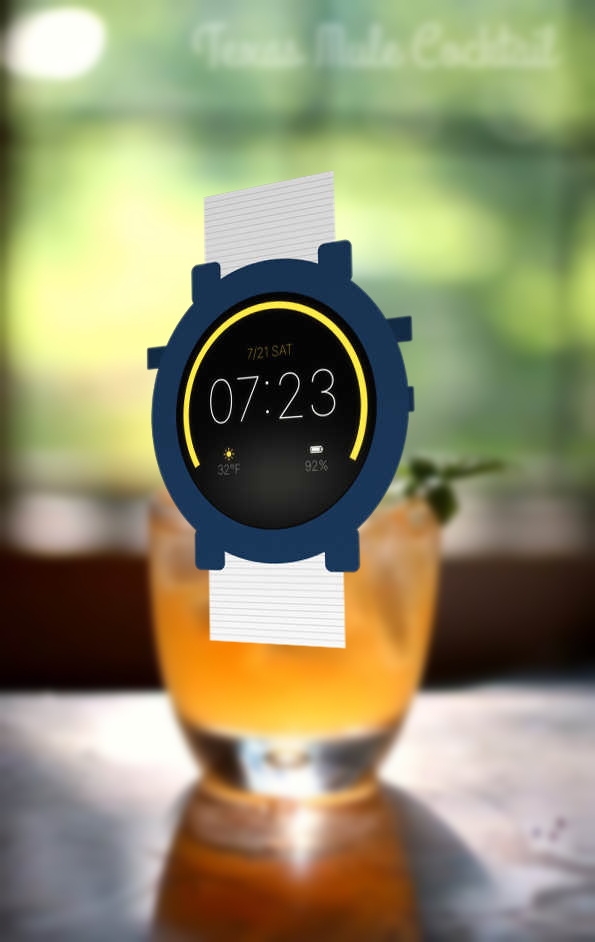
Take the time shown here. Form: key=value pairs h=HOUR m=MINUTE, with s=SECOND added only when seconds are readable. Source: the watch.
h=7 m=23
